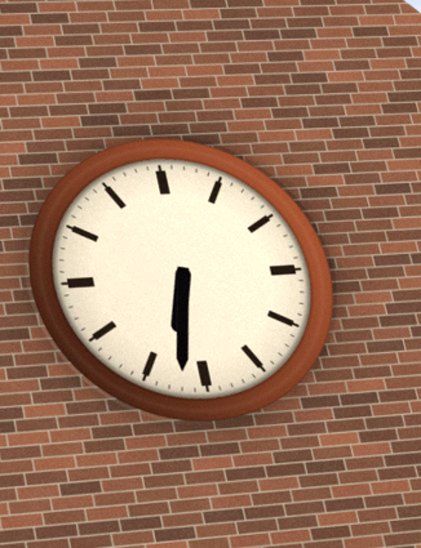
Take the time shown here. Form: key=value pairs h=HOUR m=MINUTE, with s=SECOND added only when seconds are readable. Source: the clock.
h=6 m=32
